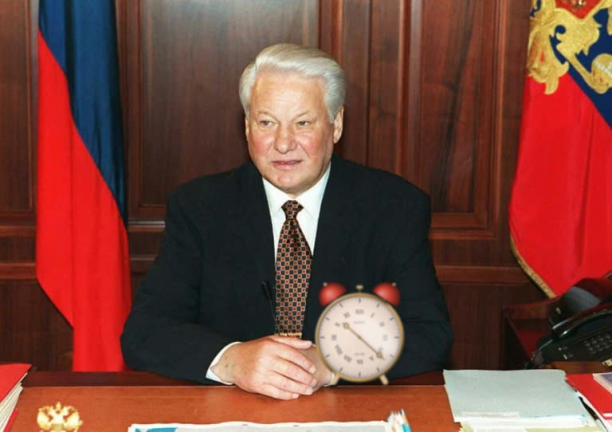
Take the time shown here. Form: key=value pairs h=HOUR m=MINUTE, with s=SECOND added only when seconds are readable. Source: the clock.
h=10 m=22
